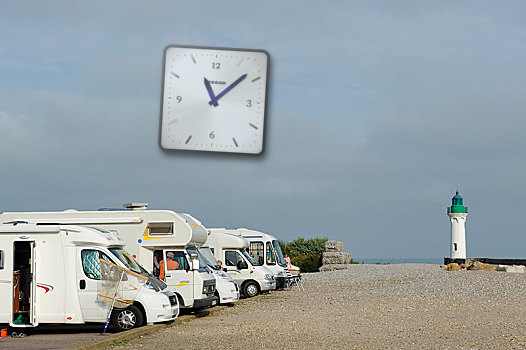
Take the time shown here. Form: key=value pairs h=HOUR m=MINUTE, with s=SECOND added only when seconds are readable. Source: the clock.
h=11 m=8
